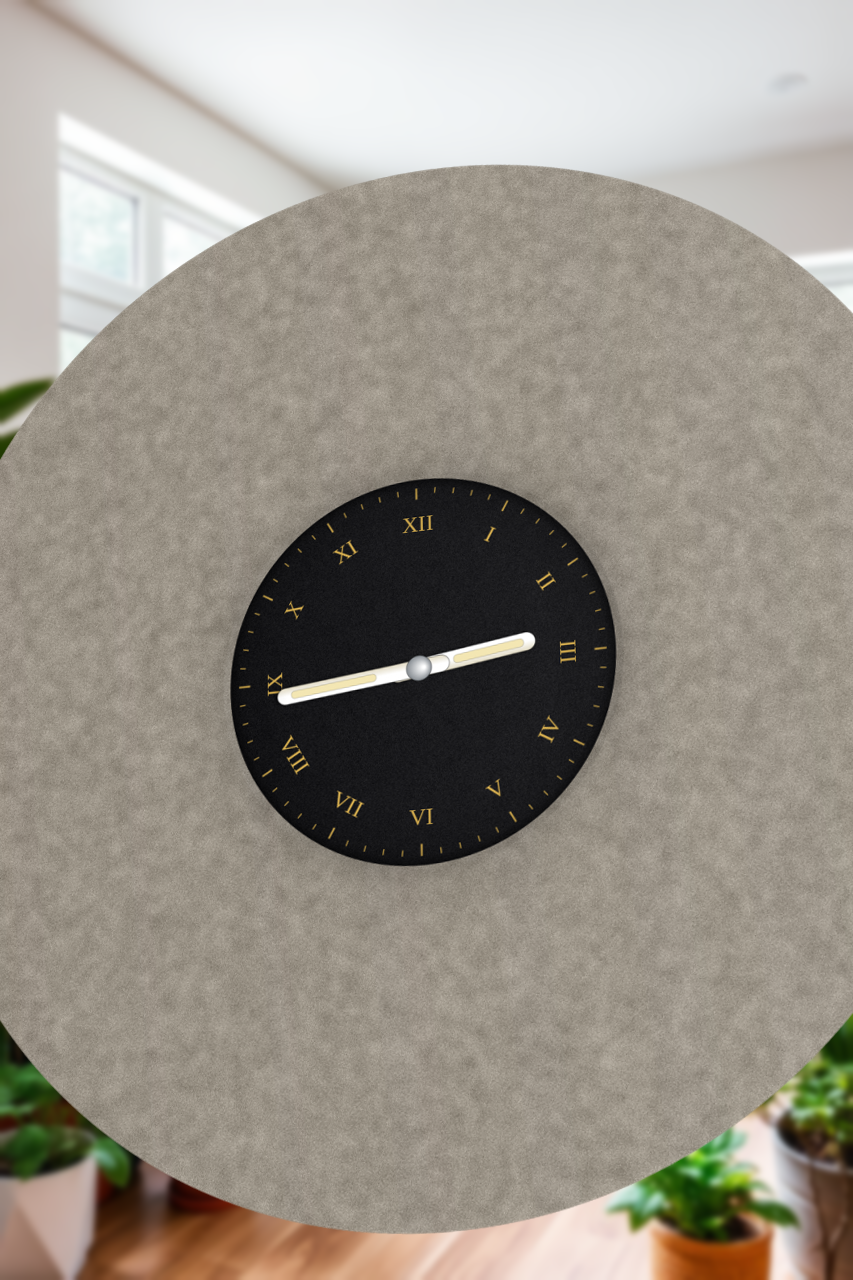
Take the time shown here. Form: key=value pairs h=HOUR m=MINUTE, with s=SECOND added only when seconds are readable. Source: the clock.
h=2 m=44
